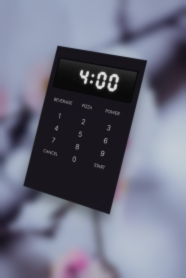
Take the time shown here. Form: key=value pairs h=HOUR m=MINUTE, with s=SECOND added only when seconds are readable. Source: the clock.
h=4 m=0
